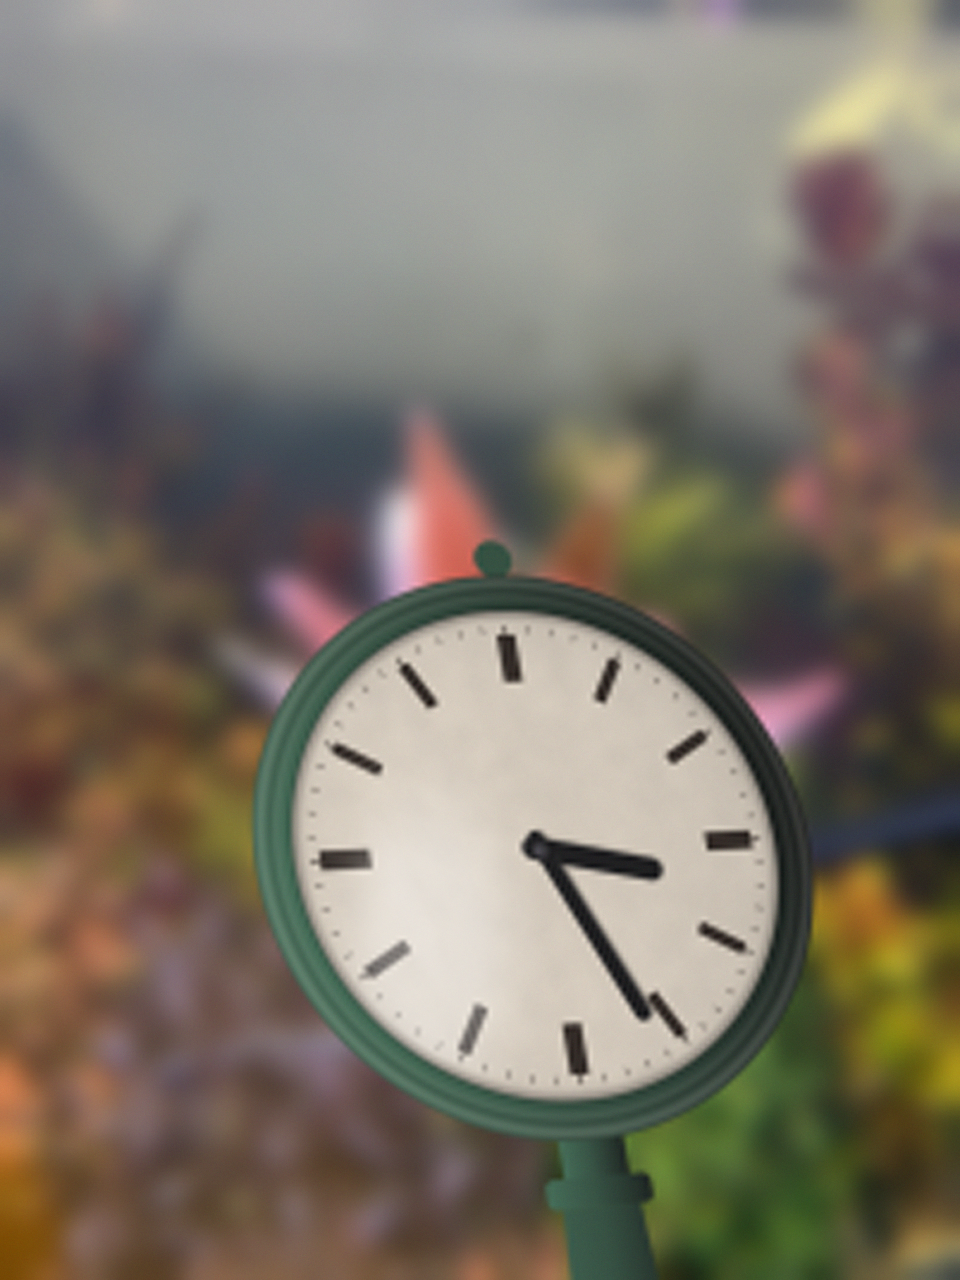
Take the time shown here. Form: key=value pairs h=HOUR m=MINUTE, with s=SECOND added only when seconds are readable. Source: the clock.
h=3 m=26
